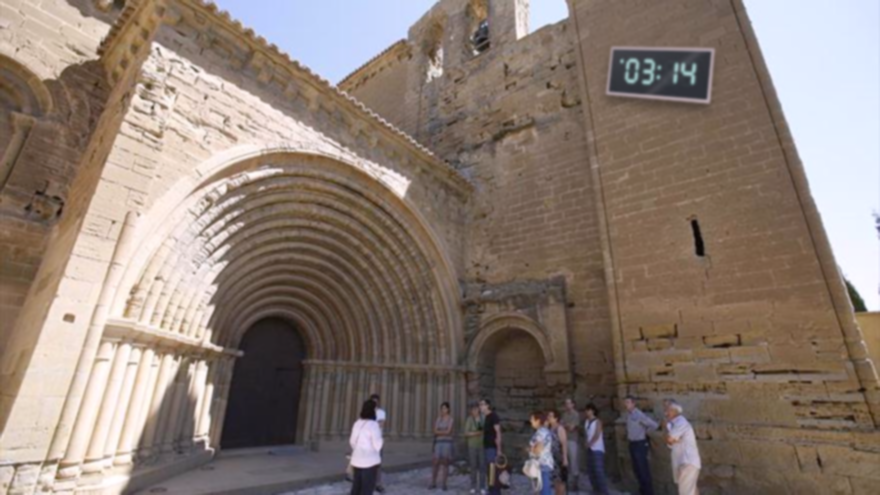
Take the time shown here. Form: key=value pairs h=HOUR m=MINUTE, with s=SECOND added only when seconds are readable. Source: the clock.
h=3 m=14
